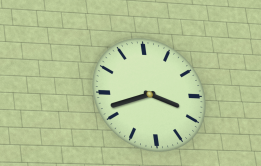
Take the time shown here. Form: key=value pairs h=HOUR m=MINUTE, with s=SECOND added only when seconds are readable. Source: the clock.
h=3 m=42
